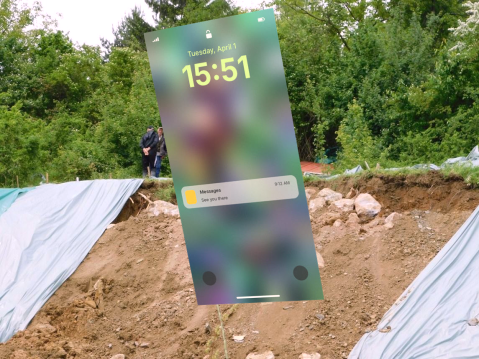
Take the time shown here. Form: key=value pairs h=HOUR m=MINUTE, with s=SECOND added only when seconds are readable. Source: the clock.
h=15 m=51
